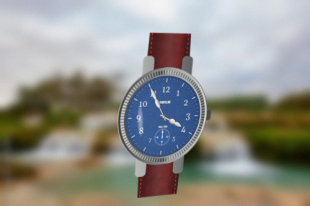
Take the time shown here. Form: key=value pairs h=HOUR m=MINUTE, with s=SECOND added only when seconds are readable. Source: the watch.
h=3 m=55
